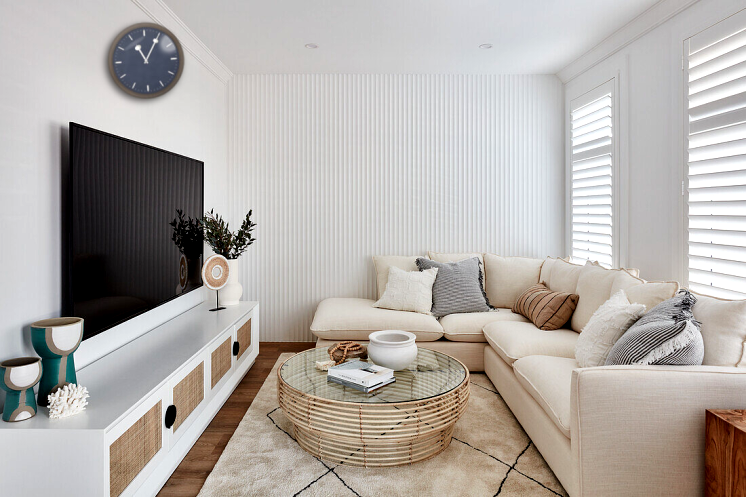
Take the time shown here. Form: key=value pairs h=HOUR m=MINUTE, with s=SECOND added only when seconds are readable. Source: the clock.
h=11 m=5
